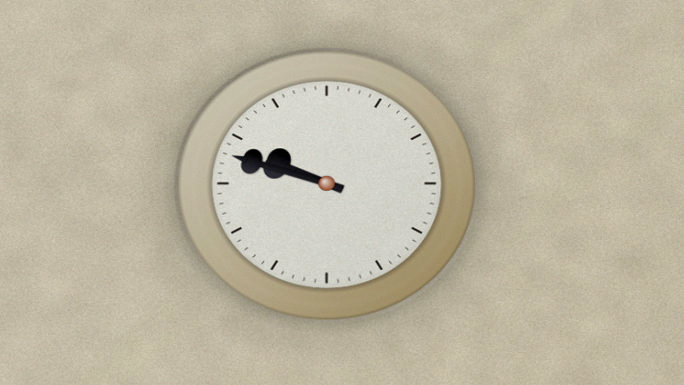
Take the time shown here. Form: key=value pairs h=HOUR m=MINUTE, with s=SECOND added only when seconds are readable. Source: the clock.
h=9 m=48
